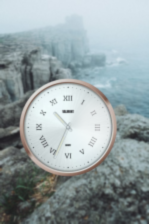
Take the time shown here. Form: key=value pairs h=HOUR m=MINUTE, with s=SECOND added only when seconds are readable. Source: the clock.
h=10 m=34
